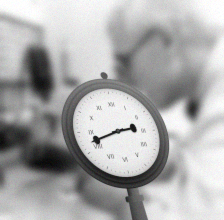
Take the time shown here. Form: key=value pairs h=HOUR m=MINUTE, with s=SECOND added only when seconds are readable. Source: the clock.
h=2 m=42
